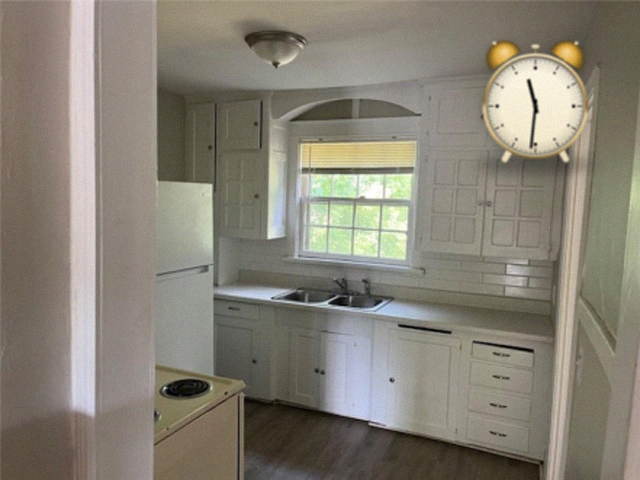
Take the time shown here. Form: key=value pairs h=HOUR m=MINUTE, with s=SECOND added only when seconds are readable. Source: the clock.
h=11 m=31
